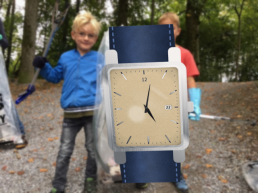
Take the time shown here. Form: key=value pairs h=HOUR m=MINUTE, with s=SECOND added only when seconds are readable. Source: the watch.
h=5 m=2
